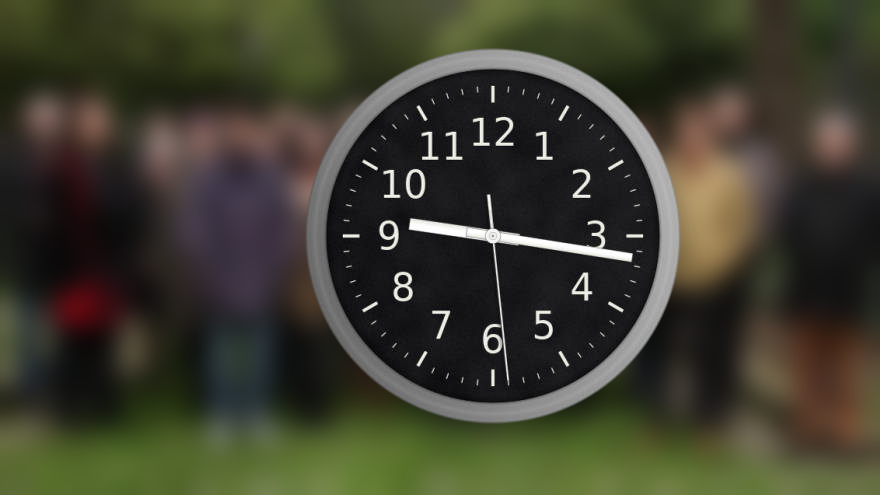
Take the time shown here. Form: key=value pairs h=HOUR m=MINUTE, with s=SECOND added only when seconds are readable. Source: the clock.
h=9 m=16 s=29
